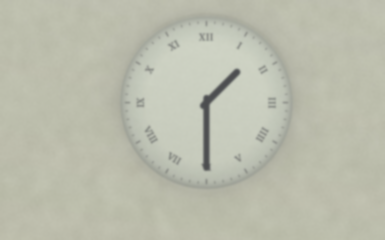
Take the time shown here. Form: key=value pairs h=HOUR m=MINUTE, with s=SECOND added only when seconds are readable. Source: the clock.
h=1 m=30
